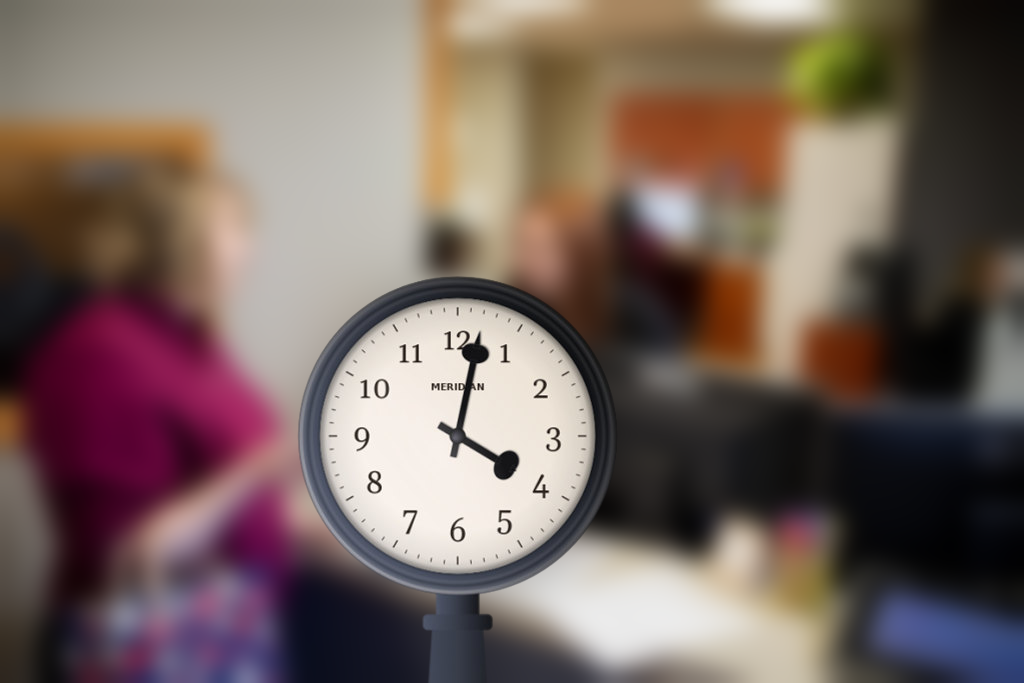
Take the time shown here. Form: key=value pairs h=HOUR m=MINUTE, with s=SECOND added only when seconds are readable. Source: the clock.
h=4 m=2
